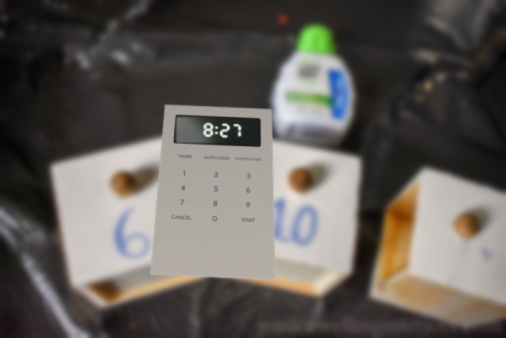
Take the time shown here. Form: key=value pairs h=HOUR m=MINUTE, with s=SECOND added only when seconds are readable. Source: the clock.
h=8 m=27
